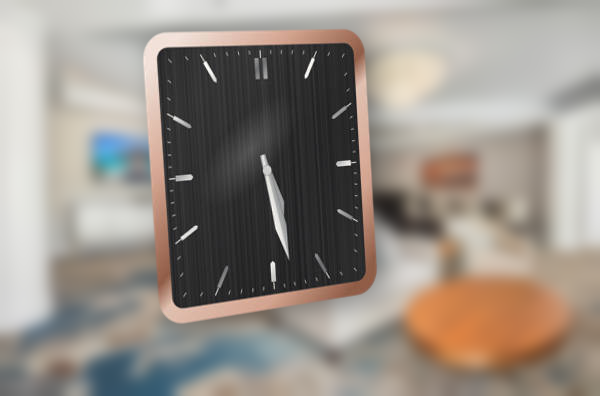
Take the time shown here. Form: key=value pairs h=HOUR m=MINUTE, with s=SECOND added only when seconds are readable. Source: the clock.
h=5 m=28
